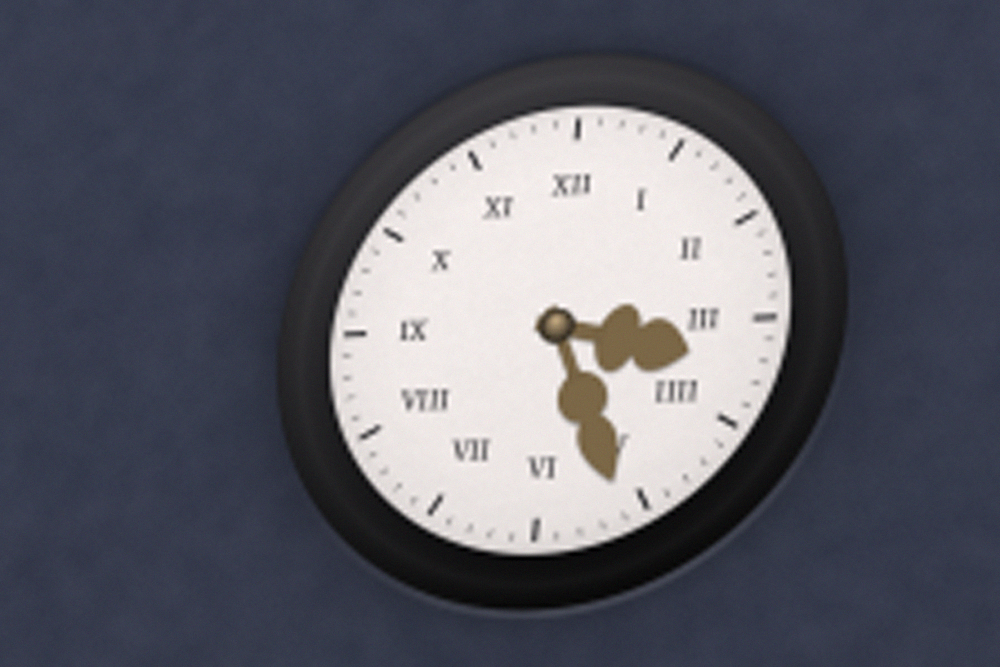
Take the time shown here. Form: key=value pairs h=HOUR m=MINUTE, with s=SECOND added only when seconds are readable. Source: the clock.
h=3 m=26
